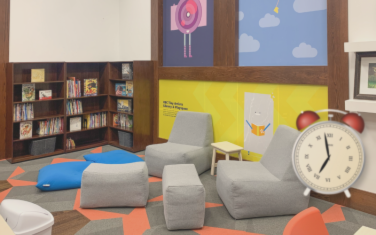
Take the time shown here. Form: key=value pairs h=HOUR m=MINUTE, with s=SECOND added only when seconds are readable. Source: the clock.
h=6 m=58
